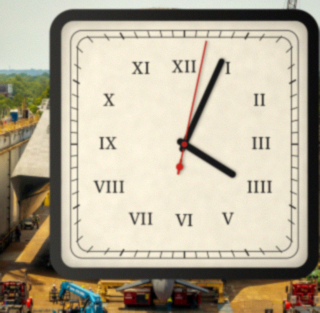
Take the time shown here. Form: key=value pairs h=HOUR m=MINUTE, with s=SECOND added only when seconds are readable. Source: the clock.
h=4 m=4 s=2
